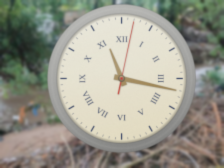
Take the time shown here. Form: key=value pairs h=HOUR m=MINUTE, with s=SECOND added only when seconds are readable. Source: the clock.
h=11 m=17 s=2
